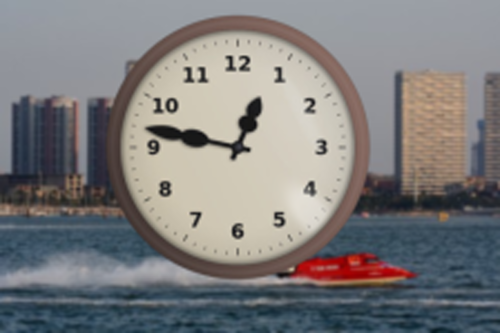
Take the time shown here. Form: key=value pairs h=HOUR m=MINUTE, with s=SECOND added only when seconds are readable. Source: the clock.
h=12 m=47
